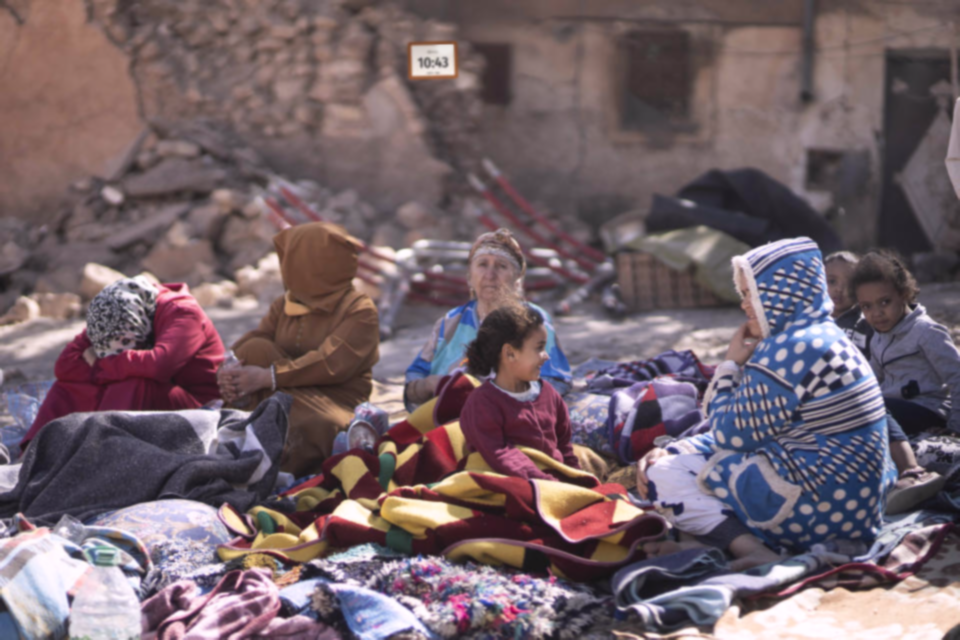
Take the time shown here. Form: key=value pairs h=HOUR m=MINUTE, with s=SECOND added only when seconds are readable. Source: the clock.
h=10 m=43
